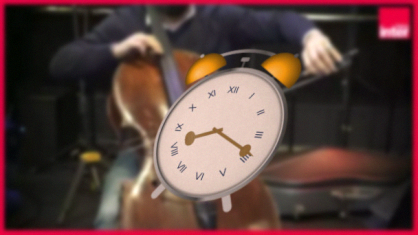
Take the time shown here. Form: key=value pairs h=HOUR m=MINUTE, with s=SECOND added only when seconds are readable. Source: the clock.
h=8 m=19
